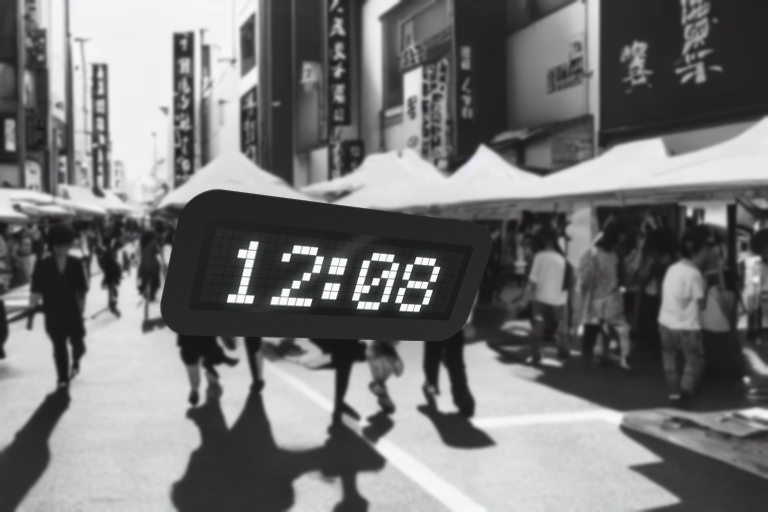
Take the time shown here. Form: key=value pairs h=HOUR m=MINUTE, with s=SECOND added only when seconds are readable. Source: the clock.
h=12 m=8
